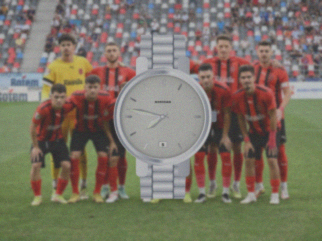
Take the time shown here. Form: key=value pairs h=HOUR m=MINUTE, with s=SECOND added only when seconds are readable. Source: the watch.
h=7 m=47
